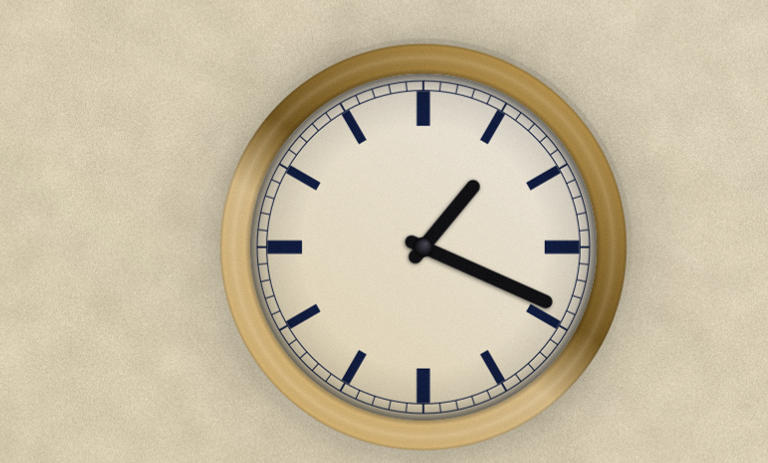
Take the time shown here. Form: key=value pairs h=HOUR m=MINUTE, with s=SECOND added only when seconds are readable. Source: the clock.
h=1 m=19
